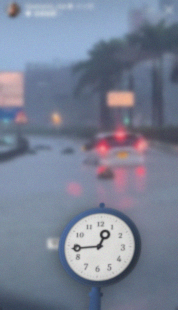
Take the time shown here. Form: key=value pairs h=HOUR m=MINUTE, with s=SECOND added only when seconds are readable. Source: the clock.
h=12 m=44
